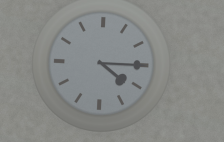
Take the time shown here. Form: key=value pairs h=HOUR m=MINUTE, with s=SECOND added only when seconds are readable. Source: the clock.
h=4 m=15
